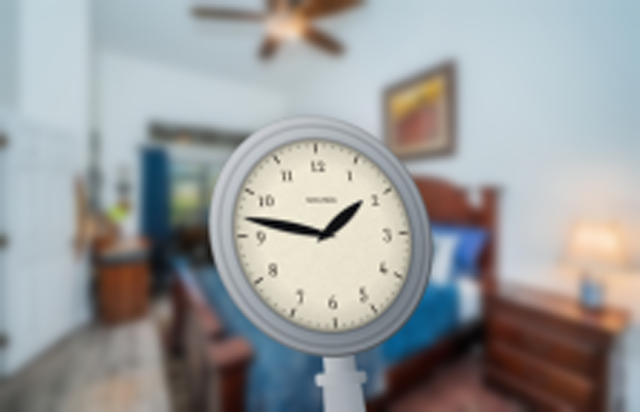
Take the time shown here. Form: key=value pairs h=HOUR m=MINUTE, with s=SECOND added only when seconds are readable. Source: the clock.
h=1 m=47
